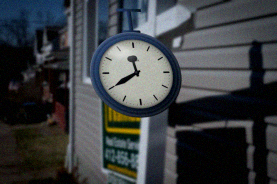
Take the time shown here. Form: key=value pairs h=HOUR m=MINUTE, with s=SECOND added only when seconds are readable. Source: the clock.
h=11 m=40
